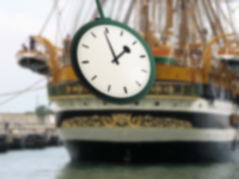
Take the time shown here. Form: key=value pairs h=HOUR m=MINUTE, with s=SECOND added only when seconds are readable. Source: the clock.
h=1 m=59
